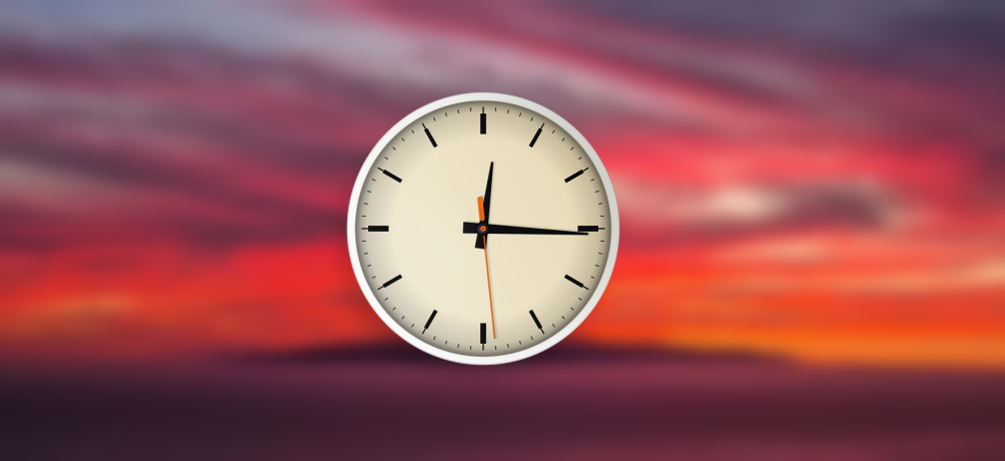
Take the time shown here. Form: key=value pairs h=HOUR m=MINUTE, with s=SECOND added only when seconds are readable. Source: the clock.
h=12 m=15 s=29
